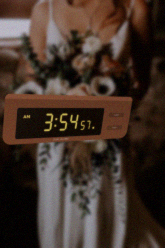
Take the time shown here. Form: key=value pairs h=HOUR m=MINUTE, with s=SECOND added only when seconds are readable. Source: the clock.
h=3 m=54 s=57
